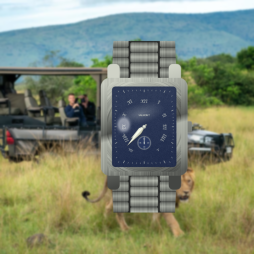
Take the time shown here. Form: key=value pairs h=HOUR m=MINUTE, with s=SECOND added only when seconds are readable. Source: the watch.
h=7 m=37
